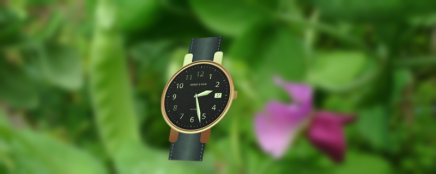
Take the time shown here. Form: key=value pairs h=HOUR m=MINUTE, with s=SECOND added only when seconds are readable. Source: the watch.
h=2 m=27
